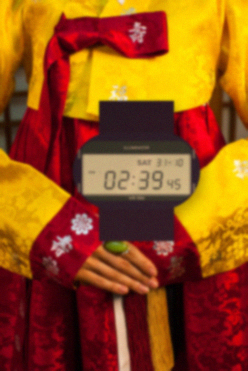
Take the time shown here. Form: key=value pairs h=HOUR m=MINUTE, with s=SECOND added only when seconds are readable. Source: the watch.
h=2 m=39
